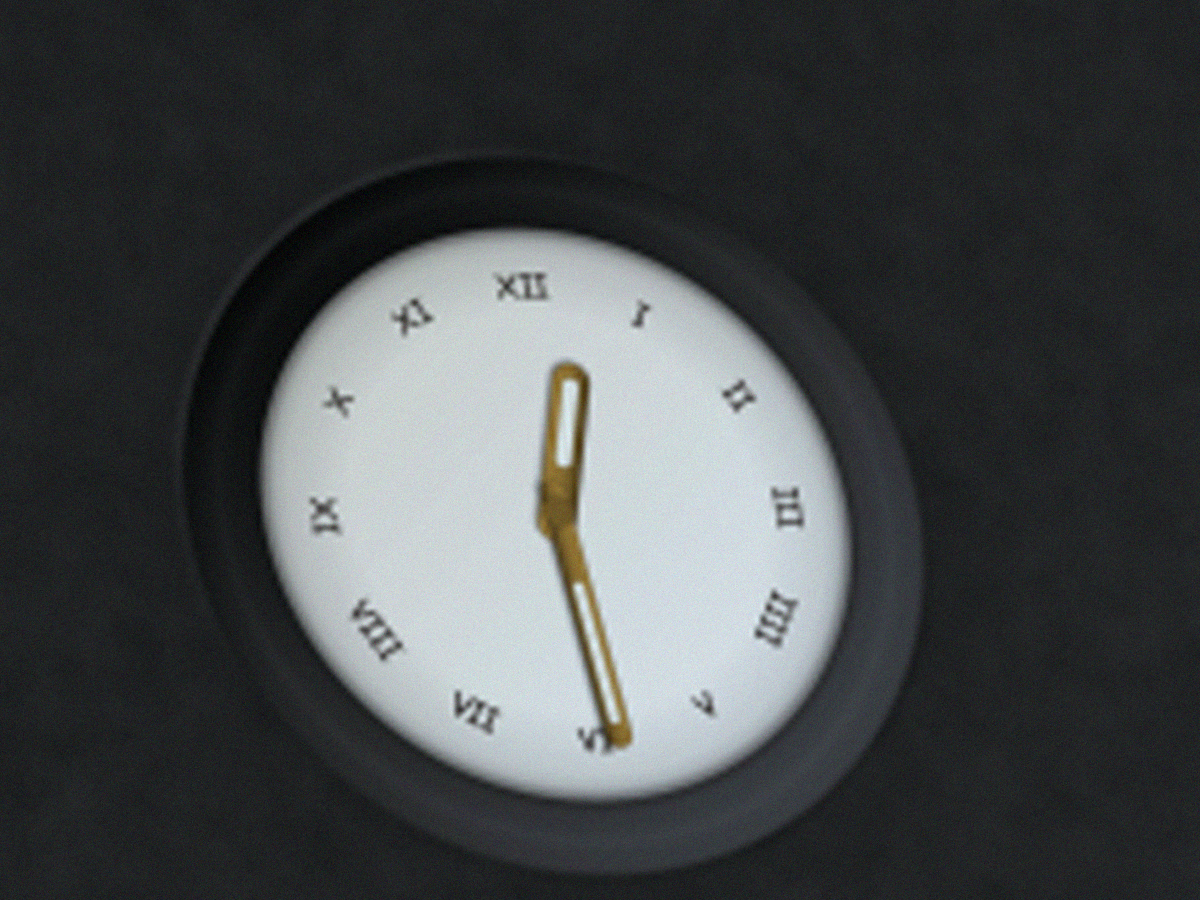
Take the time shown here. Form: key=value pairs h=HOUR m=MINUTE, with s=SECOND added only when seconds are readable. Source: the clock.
h=12 m=29
